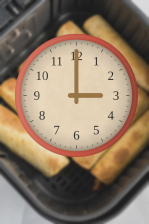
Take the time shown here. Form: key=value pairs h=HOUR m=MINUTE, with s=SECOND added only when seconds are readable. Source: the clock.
h=3 m=0
